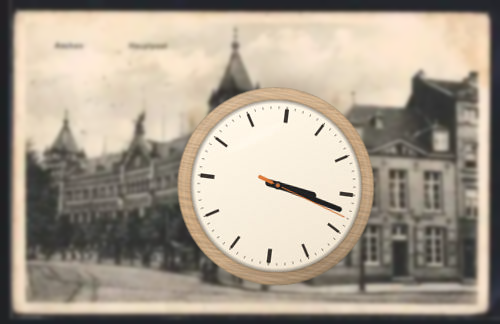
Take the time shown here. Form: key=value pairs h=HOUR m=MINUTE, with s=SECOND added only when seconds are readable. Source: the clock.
h=3 m=17 s=18
